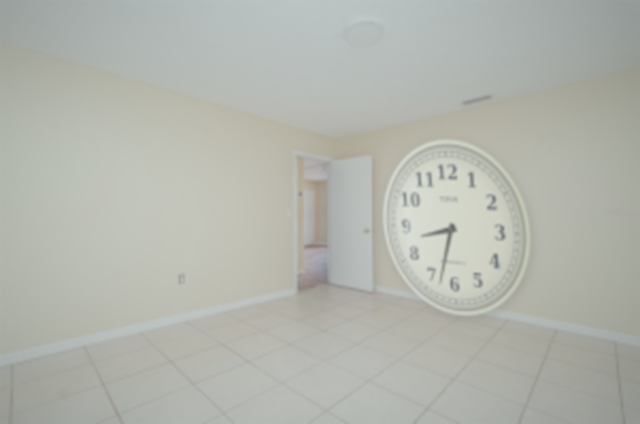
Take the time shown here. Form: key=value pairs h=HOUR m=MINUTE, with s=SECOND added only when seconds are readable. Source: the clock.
h=8 m=33
